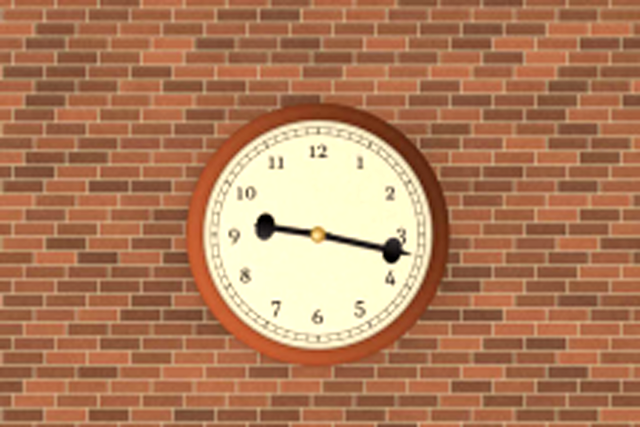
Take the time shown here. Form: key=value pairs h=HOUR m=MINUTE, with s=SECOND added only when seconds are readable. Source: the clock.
h=9 m=17
